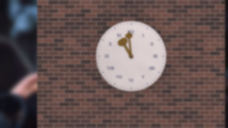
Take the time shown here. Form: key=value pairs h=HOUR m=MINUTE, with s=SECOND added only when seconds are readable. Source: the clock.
h=10 m=59
